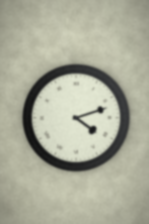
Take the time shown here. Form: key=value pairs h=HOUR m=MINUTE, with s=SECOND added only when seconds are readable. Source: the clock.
h=4 m=12
